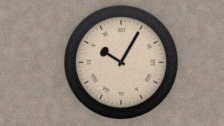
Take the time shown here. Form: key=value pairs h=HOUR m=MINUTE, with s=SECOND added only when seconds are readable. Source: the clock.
h=10 m=5
